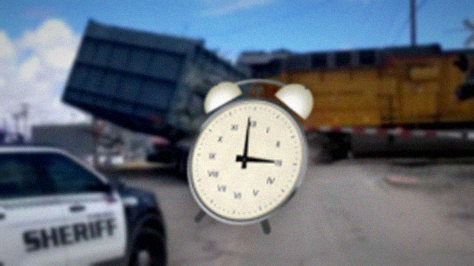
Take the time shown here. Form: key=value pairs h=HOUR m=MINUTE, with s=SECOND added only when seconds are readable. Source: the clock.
h=2 m=59
